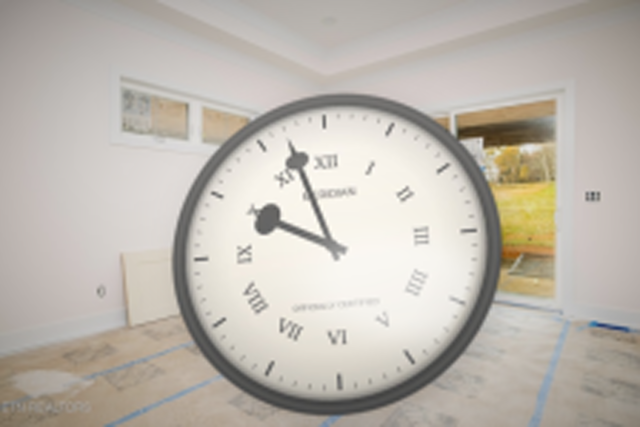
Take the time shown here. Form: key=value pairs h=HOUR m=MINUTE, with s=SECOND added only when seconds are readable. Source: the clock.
h=9 m=57
